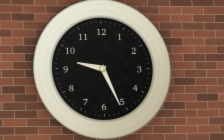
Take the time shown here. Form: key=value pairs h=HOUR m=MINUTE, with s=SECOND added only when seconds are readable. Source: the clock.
h=9 m=26
